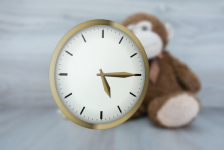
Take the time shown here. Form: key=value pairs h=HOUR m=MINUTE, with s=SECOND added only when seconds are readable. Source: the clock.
h=5 m=15
